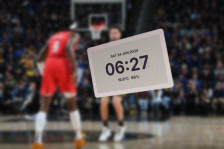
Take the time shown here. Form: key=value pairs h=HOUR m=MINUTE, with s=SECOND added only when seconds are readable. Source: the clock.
h=6 m=27
